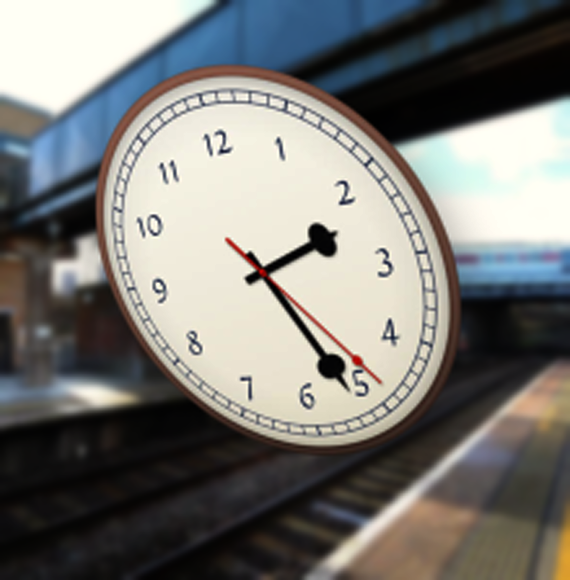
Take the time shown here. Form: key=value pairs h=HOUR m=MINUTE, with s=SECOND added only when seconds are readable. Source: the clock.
h=2 m=26 s=24
